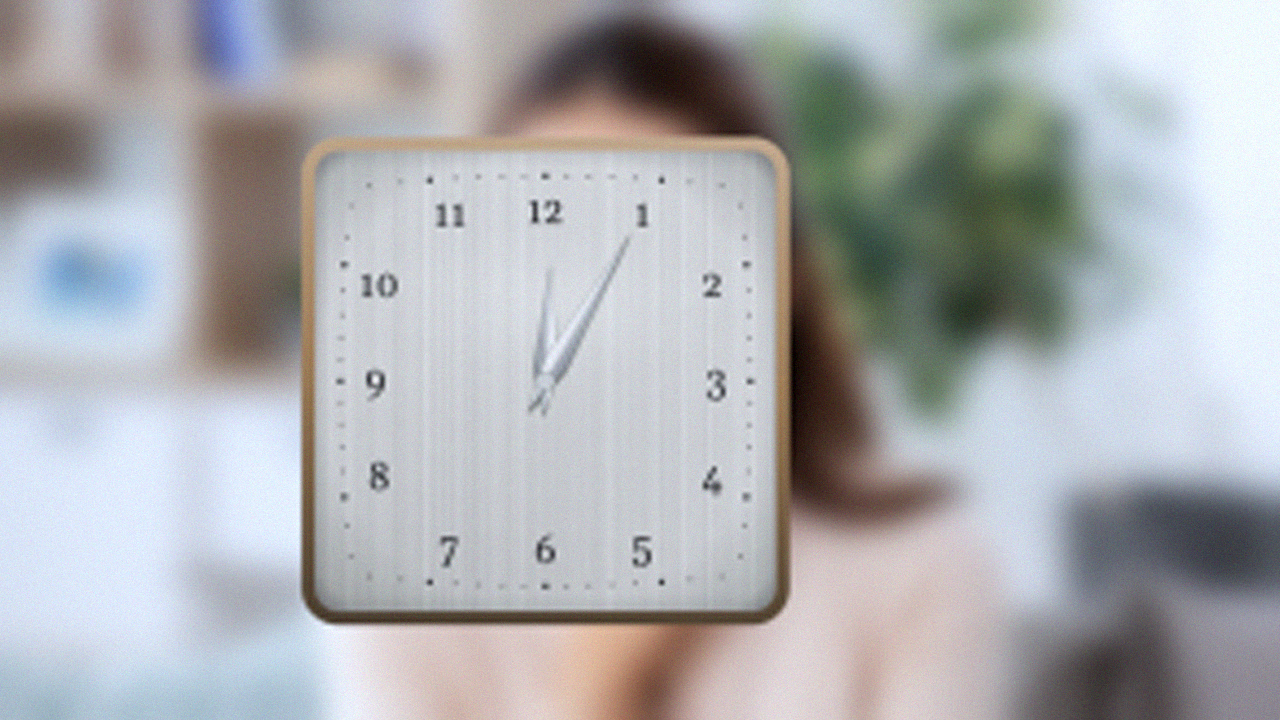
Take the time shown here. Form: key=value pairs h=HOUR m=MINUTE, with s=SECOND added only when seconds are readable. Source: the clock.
h=12 m=5
